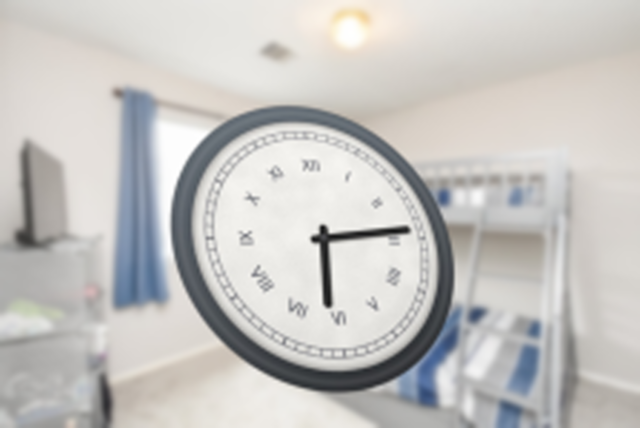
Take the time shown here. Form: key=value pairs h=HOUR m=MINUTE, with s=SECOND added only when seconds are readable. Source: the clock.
h=6 m=14
